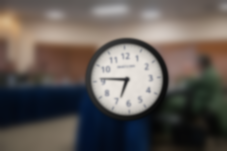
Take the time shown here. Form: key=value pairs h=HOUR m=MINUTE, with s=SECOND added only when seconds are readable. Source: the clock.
h=6 m=46
